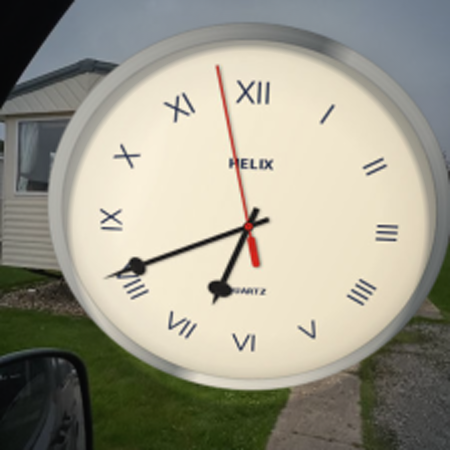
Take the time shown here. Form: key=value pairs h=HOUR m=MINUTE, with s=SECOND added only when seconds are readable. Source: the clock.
h=6 m=40 s=58
